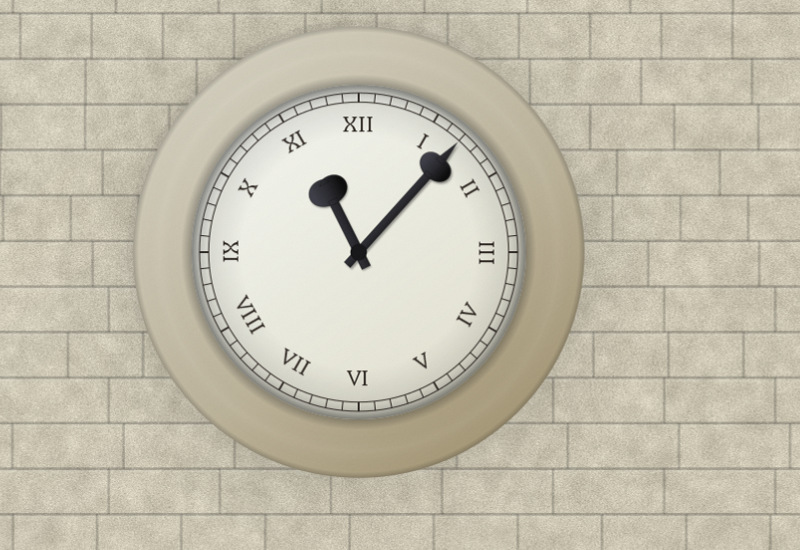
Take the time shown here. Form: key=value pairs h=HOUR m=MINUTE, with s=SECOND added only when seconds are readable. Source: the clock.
h=11 m=7
